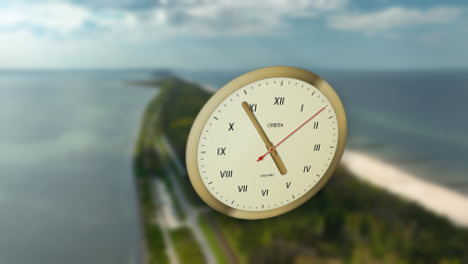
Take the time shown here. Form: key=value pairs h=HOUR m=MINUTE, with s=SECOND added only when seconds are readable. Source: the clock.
h=4 m=54 s=8
